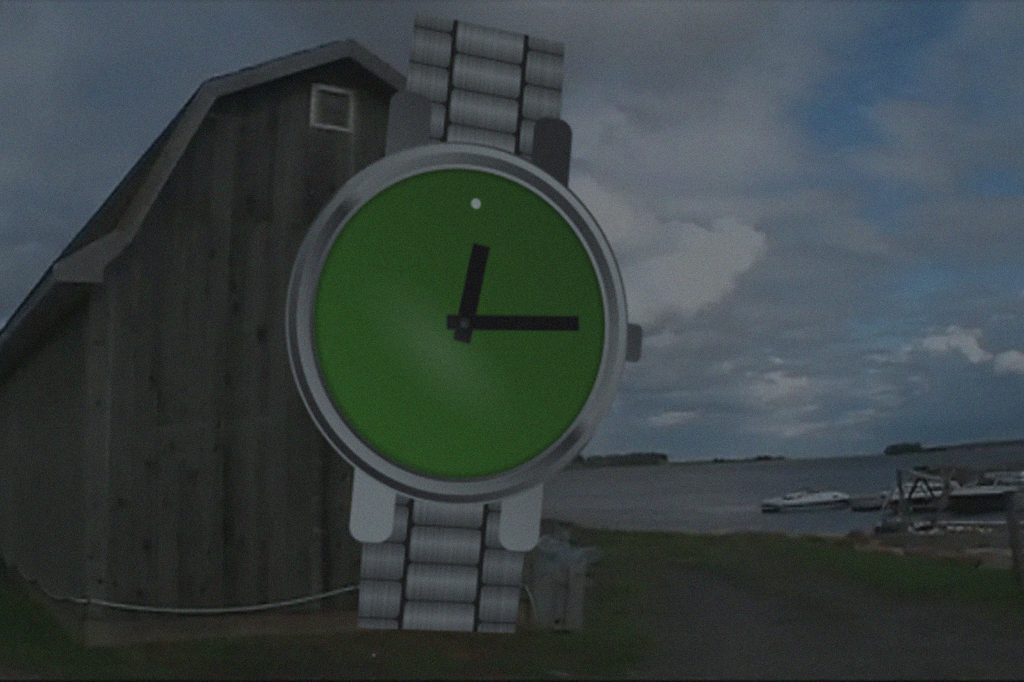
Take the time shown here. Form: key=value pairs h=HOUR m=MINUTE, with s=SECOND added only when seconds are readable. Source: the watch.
h=12 m=14
